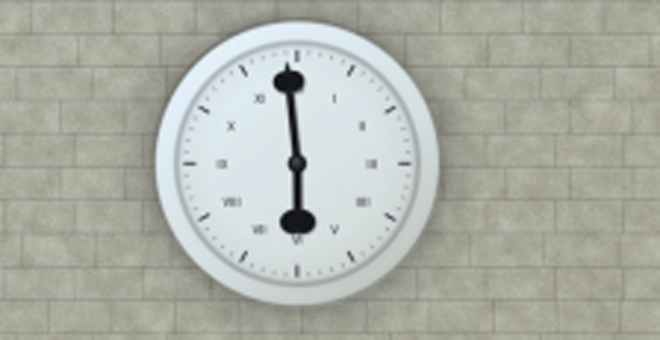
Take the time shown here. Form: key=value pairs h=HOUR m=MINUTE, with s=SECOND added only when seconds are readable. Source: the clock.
h=5 m=59
